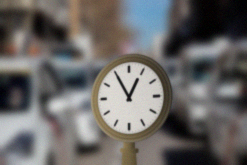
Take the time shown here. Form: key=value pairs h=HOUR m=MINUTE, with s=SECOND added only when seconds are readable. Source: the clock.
h=12 m=55
